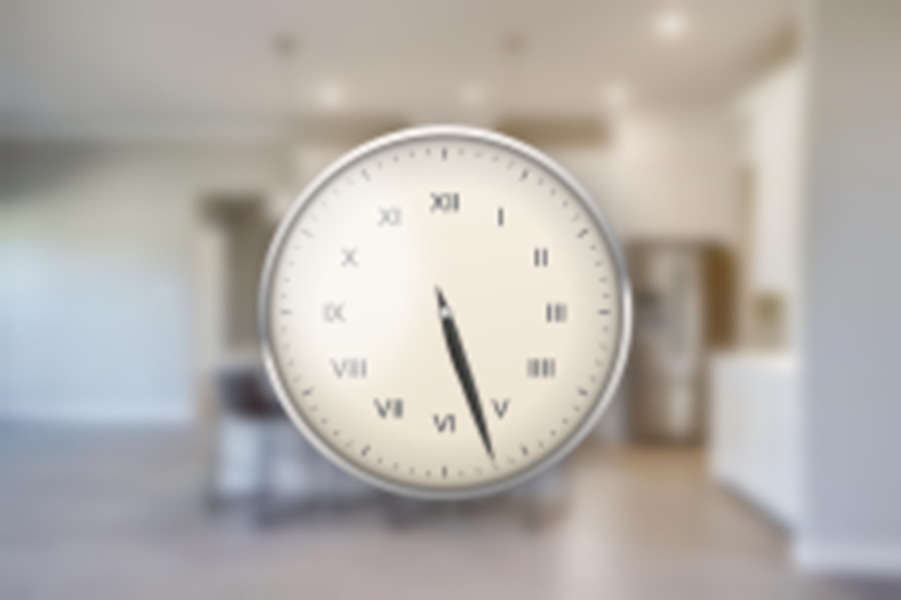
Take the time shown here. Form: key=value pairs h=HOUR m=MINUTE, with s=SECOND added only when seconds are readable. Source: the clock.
h=5 m=27
